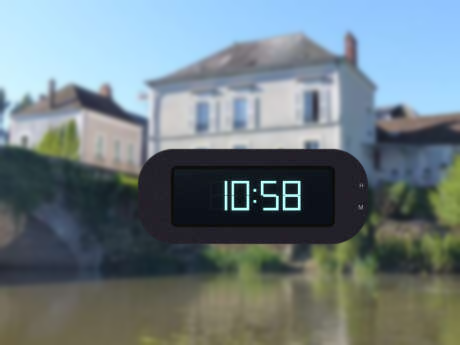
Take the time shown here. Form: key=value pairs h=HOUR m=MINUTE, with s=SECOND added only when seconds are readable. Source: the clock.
h=10 m=58
